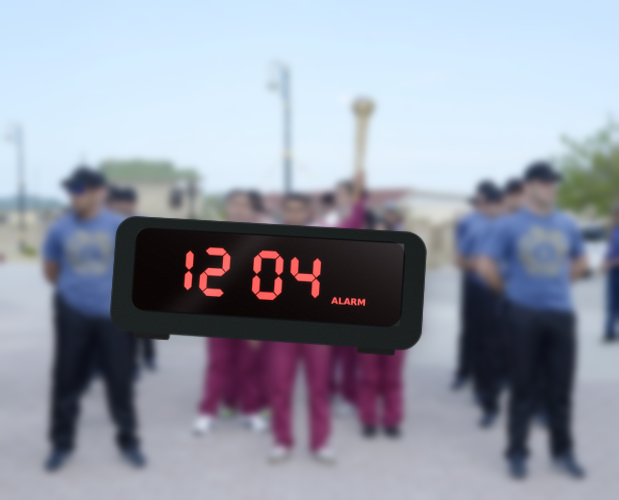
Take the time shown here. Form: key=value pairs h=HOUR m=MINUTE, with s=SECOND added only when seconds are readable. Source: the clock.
h=12 m=4
